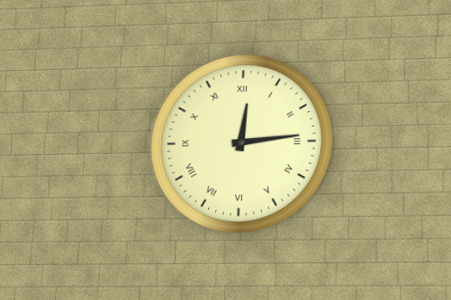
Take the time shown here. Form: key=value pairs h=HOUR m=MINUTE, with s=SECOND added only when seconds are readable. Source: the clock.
h=12 m=14
